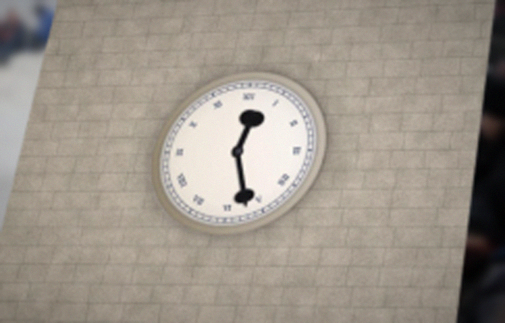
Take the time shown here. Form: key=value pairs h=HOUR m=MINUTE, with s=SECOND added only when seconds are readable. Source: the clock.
h=12 m=27
